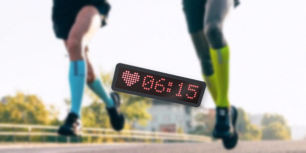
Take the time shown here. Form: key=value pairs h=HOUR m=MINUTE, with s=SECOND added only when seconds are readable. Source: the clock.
h=6 m=15
